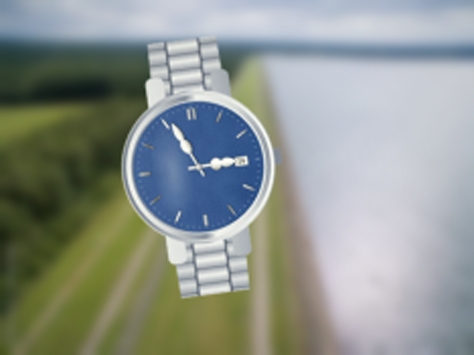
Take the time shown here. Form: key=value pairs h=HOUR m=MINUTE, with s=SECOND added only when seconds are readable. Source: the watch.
h=2 m=56
